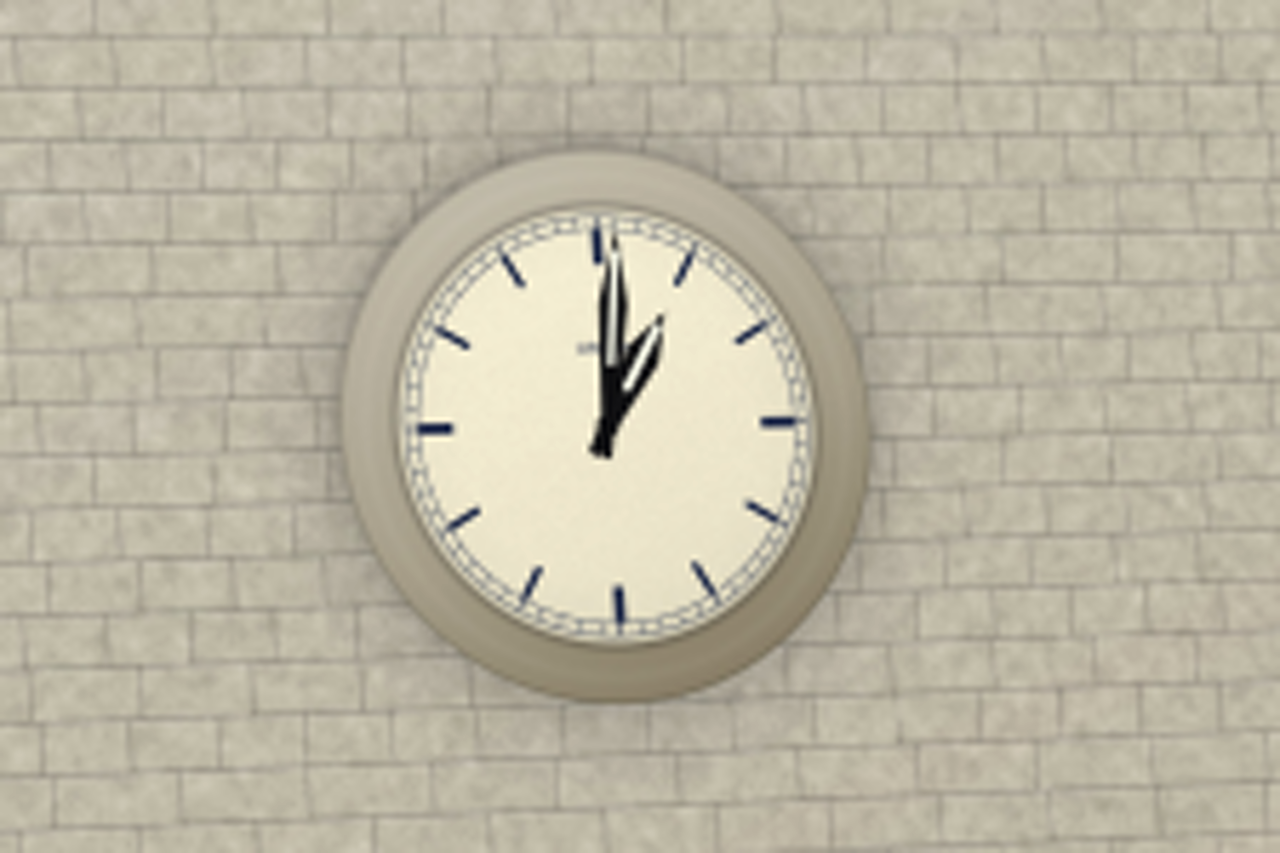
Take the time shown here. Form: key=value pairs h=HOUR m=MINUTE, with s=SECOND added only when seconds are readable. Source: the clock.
h=1 m=1
